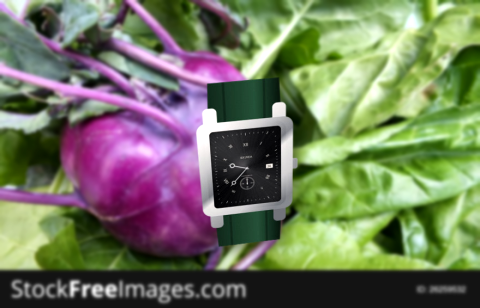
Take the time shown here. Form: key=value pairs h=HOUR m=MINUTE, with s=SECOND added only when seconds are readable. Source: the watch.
h=9 m=37
